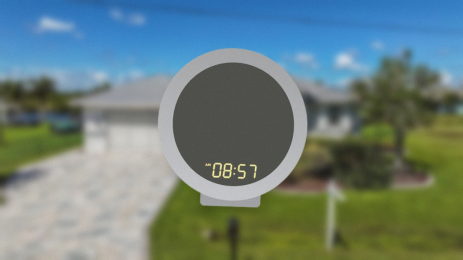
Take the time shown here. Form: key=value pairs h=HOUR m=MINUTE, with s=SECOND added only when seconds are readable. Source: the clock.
h=8 m=57
